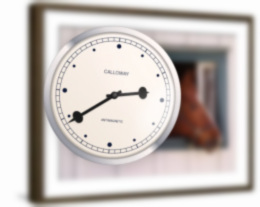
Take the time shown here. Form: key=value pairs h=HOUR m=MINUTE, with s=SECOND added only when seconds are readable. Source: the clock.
h=2 m=39
